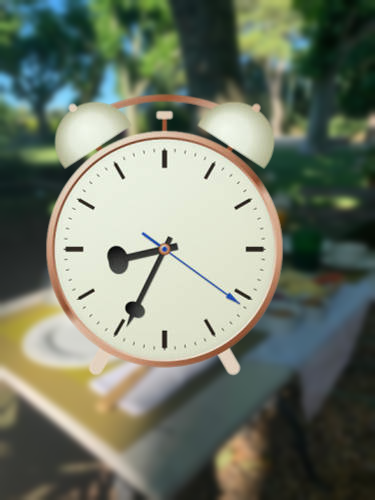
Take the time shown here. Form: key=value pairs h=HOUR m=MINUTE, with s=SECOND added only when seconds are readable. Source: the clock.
h=8 m=34 s=21
